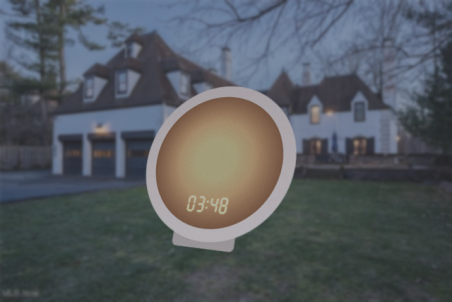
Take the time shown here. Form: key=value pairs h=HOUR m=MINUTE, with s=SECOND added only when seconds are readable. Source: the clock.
h=3 m=48
